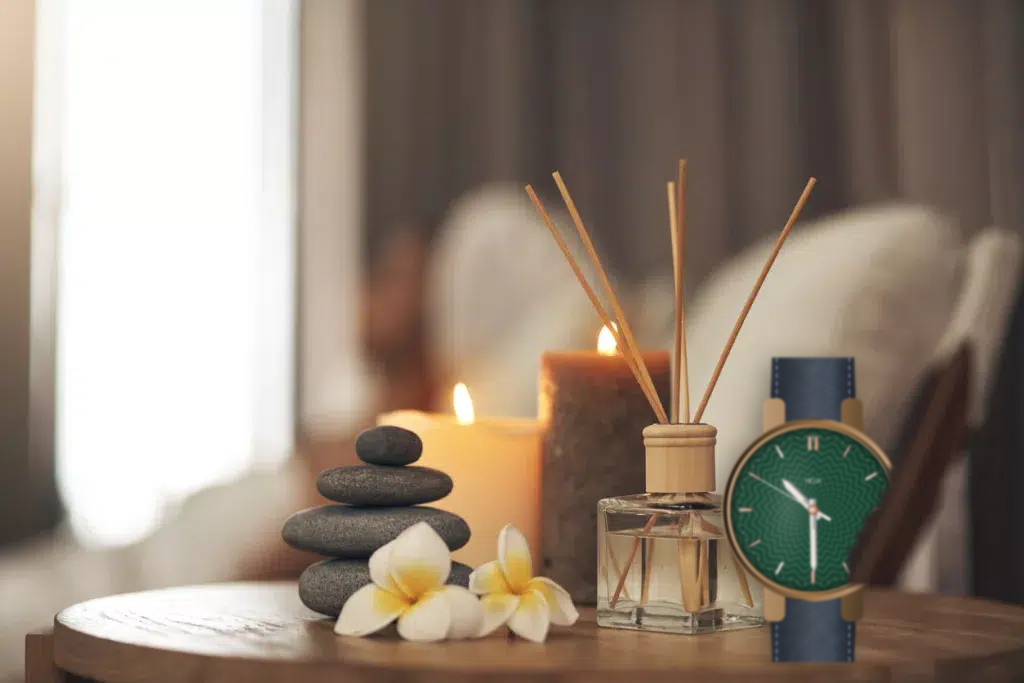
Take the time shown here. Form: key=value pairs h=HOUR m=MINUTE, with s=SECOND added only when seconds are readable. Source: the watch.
h=10 m=29 s=50
